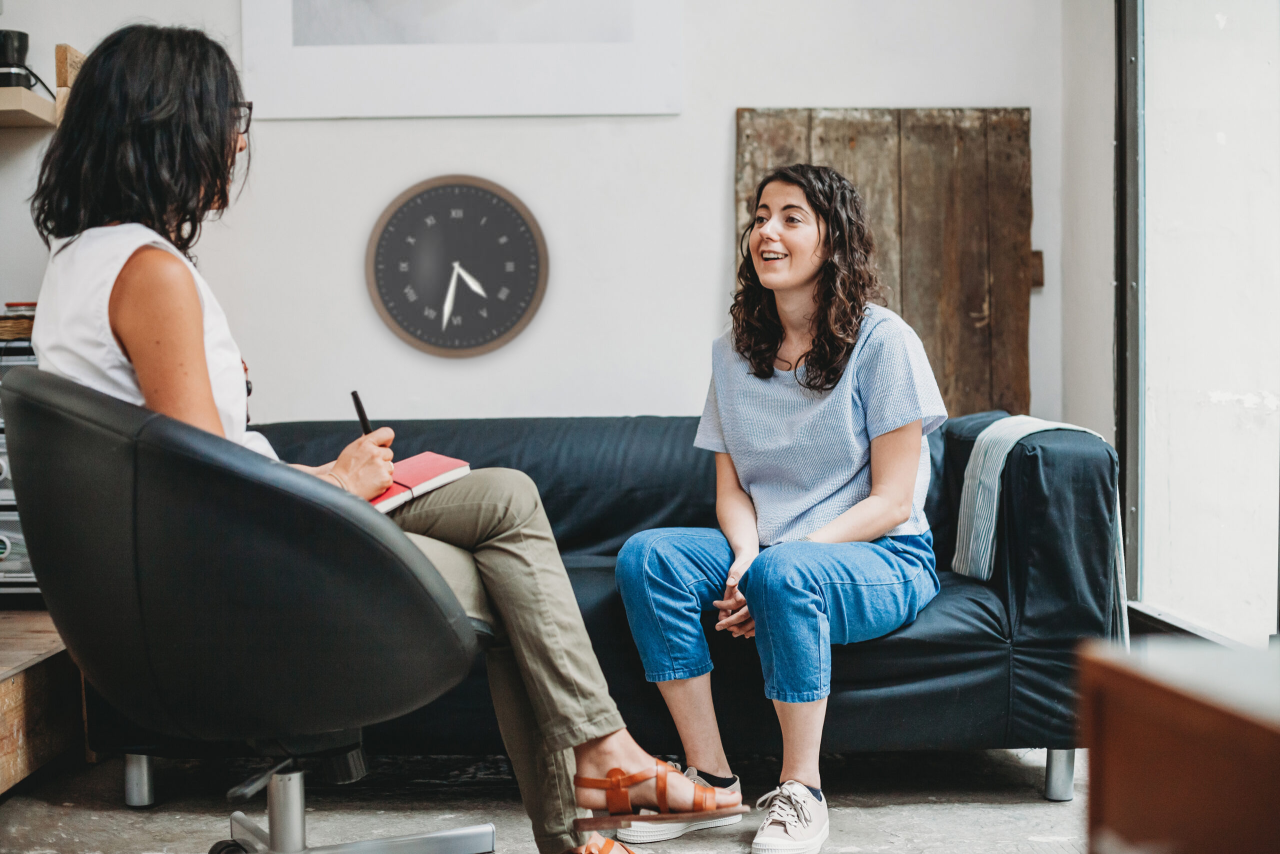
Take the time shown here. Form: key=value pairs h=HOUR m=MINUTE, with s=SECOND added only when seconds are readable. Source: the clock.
h=4 m=32
